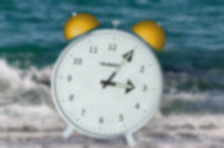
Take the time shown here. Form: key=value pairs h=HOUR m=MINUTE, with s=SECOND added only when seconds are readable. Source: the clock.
h=3 m=5
